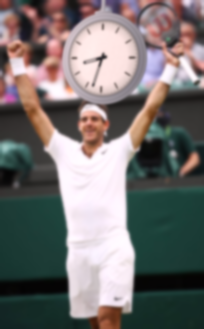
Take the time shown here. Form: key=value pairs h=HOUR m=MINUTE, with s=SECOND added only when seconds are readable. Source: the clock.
h=8 m=33
